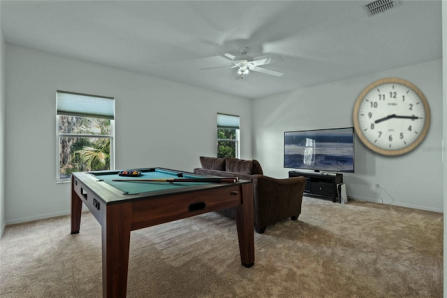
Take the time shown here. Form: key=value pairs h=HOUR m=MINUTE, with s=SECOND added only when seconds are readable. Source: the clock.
h=8 m=15
